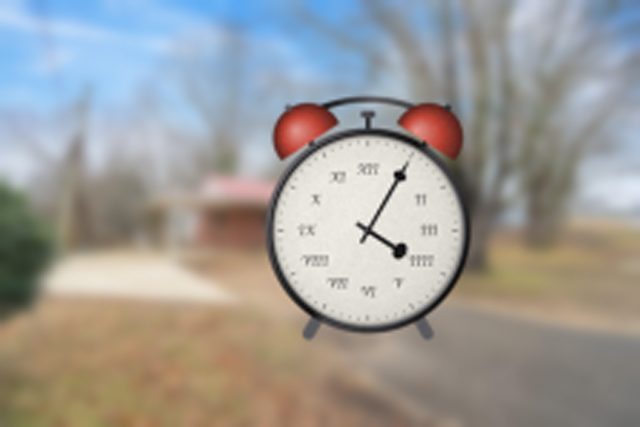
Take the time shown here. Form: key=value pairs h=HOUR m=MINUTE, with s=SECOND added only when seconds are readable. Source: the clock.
h=4 m=5
